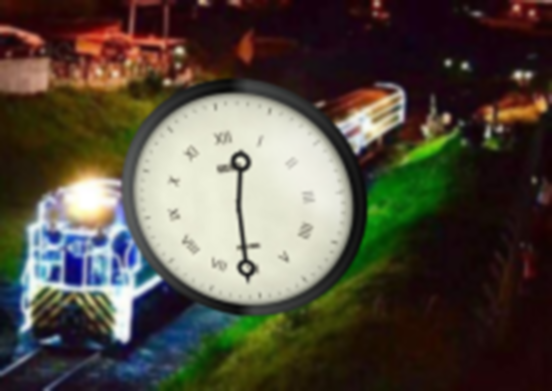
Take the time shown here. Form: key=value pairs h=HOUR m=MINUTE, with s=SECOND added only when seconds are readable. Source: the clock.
h=12 m=31
